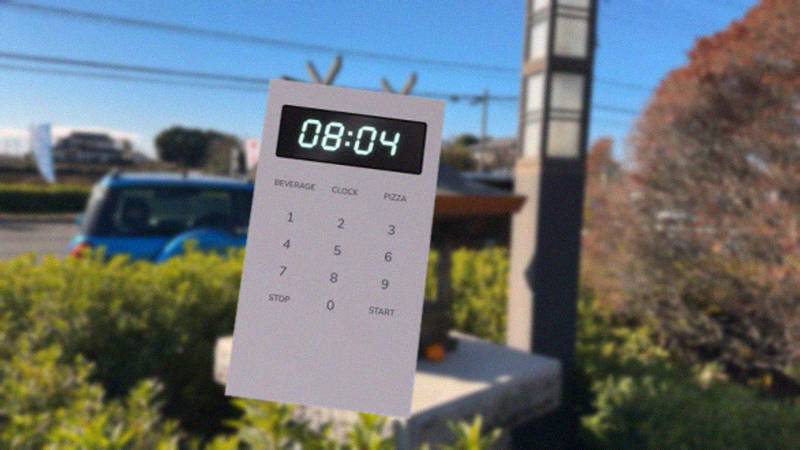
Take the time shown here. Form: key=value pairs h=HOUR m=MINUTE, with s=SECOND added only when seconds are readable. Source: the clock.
h=8 m=4
